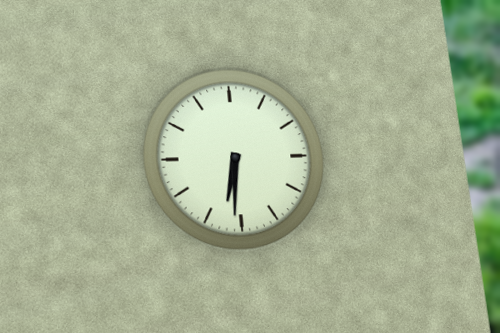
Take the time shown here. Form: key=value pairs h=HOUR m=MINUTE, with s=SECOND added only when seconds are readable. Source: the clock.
h=6 m=31
